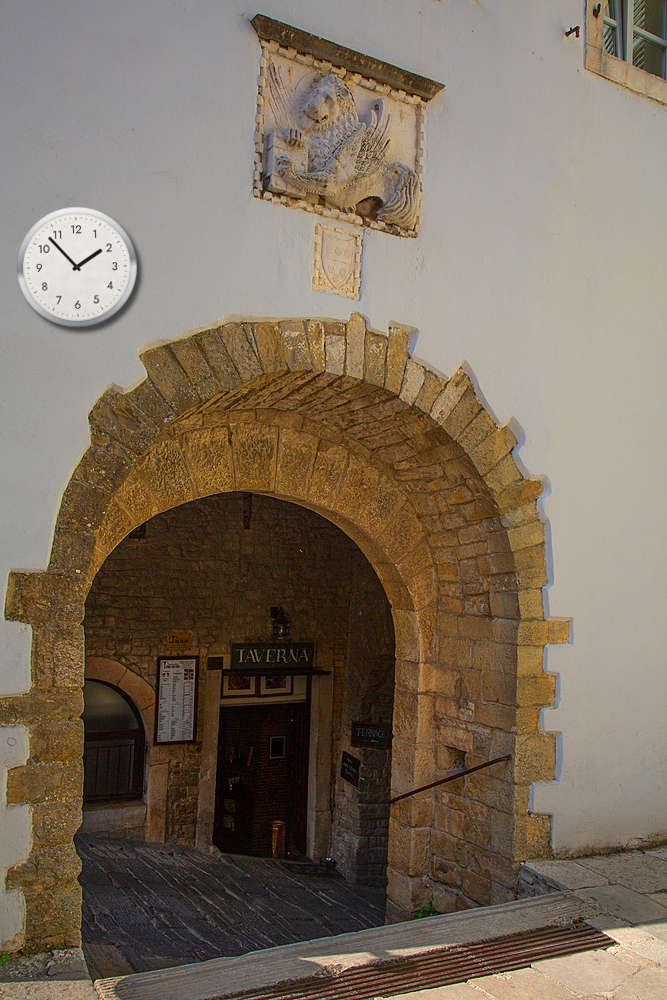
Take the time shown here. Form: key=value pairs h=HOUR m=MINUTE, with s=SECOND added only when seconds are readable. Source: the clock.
h=1 m=53
